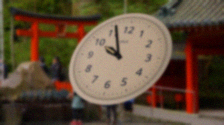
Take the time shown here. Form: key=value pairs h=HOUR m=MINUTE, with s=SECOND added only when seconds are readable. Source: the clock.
h=9 m=56
